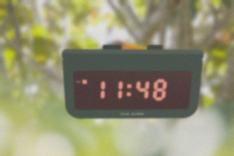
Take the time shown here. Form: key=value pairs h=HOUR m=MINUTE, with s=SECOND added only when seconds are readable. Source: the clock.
h=11 m=48
